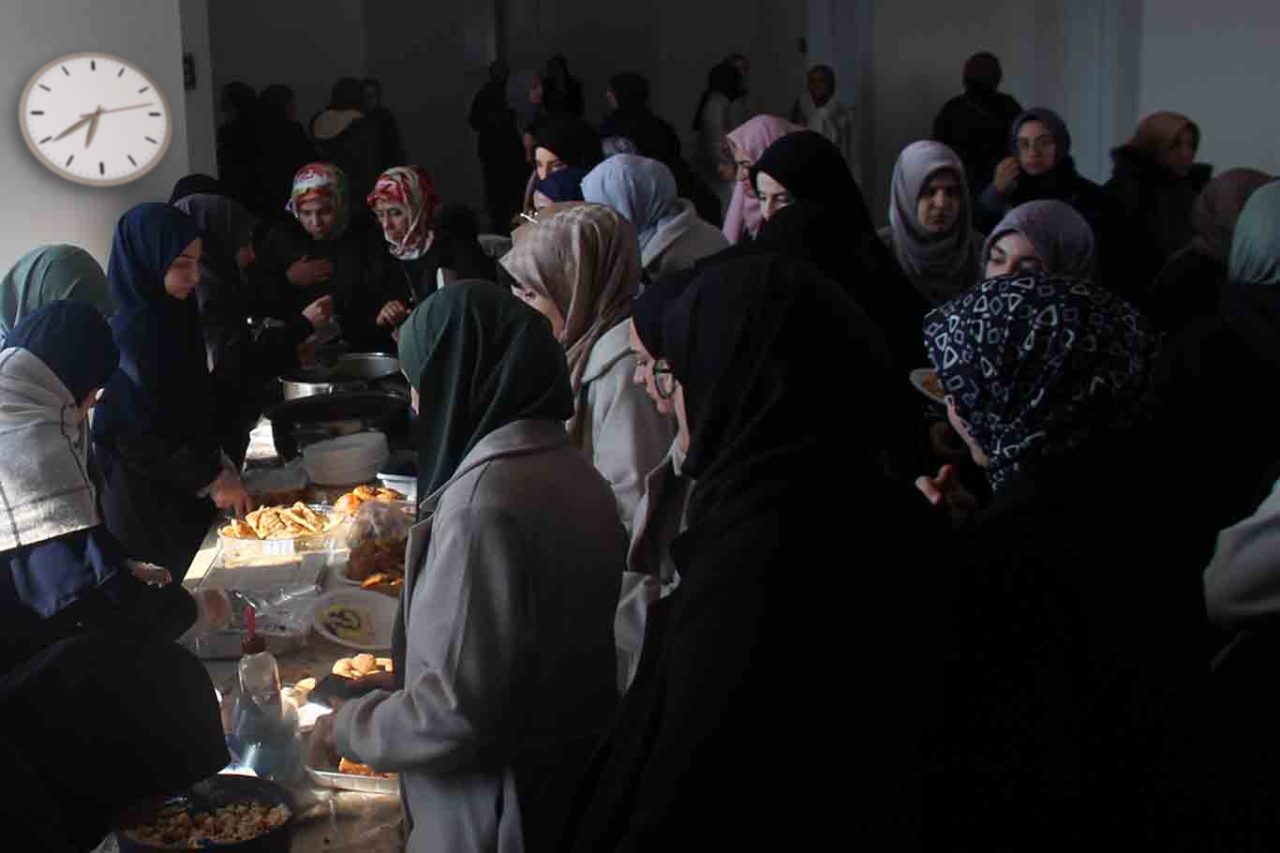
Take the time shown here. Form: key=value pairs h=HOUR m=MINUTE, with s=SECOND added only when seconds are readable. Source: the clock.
h=6 m=39 s=13
